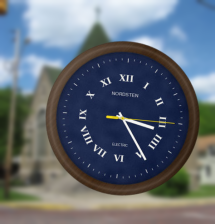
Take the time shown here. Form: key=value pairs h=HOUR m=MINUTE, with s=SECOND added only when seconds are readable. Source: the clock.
h=3 m=24 s=15
